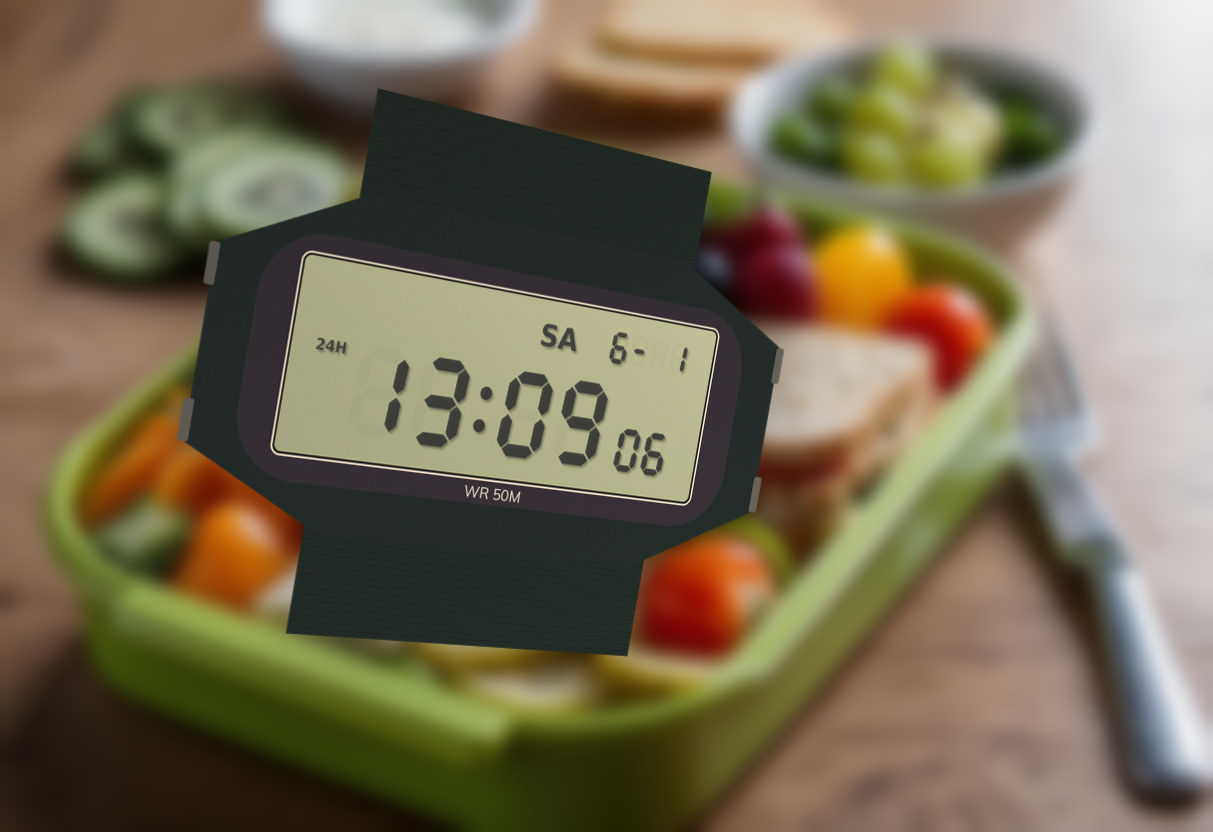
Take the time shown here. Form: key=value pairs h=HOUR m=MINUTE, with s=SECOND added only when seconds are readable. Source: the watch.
h=13 m=9 s=6
